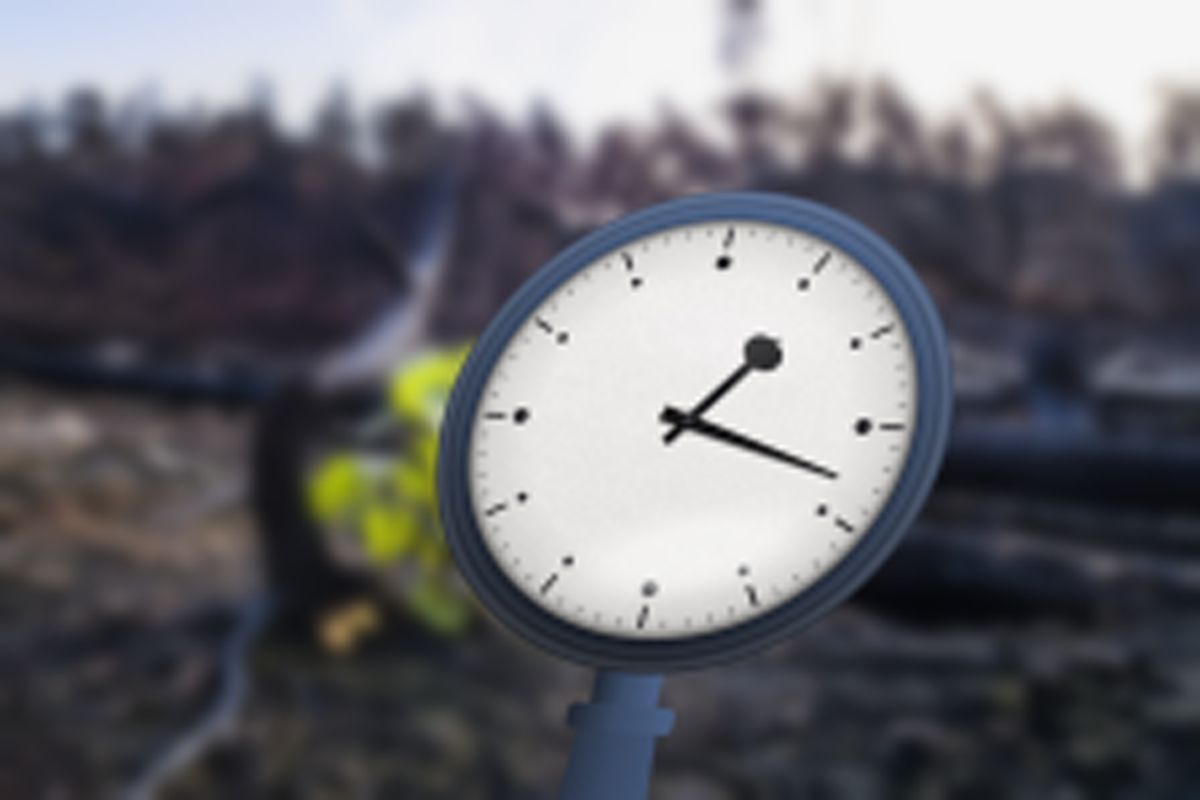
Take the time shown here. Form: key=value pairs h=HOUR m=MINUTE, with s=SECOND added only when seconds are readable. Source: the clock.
h=1 m=18
